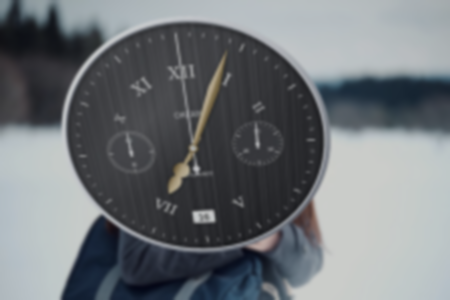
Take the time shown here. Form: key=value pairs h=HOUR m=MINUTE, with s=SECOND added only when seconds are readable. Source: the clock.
h=7 m=4
